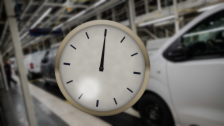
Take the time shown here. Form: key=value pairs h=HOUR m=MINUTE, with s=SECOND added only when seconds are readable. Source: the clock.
h=12 m=0
